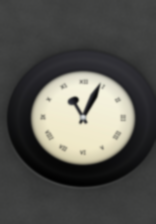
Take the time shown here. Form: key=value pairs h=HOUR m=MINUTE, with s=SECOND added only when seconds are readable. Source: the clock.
h=11 m=4
